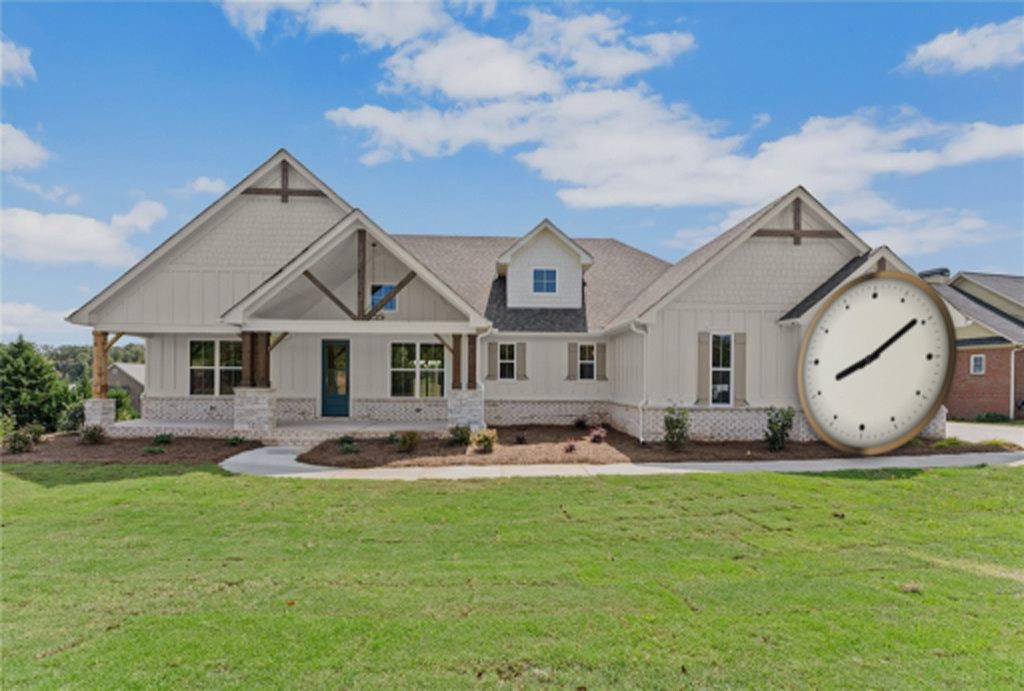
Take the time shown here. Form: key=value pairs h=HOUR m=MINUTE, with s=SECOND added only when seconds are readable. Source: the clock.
h=8 m=9
